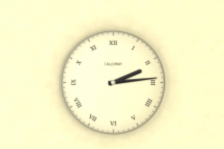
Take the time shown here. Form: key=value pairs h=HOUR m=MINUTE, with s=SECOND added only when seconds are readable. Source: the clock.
h=2 m=14
